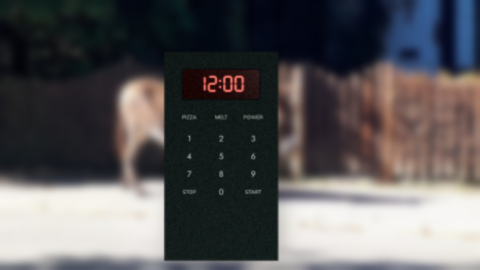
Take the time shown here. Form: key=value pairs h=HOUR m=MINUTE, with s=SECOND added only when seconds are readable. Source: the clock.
h=12 m=0
